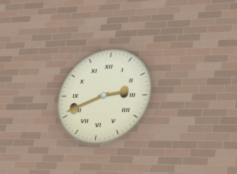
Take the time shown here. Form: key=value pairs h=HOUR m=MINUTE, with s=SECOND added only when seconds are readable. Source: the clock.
h=2 m=41
